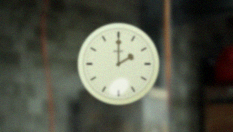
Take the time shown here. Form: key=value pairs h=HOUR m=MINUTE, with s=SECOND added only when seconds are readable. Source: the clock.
h=2 m=0
